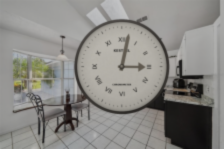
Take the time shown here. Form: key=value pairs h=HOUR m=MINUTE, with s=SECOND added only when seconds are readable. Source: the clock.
h=3 m=2
